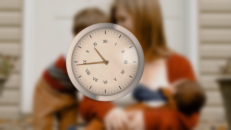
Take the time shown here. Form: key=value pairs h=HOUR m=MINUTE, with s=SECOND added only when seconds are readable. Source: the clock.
h=10 m=44
